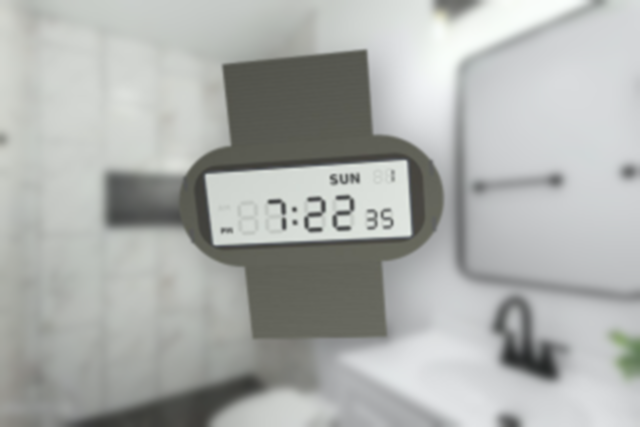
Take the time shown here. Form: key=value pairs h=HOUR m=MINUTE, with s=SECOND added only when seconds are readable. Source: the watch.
h=7 m=22 s=35
